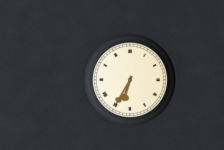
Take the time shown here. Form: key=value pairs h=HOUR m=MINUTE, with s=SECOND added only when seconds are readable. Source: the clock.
h=6 m=35
